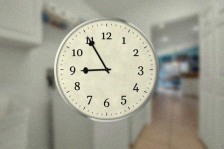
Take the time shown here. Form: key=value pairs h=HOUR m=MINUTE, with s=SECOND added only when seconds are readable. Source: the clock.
h=8 m=55
